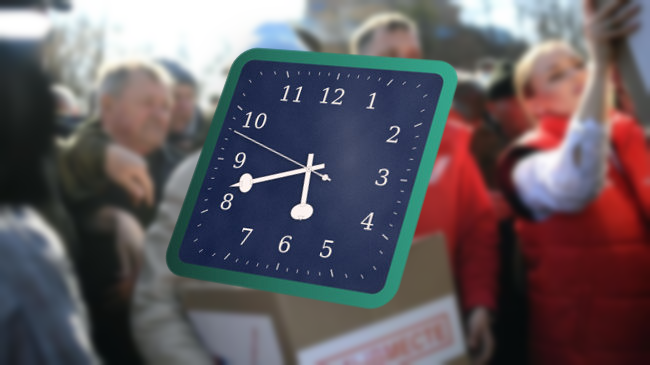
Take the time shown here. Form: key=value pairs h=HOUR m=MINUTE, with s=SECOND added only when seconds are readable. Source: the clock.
h=5 m=41 s=48
